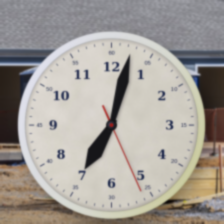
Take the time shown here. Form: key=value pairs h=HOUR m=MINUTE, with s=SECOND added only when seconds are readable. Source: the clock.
h=7 m=2 s=26
